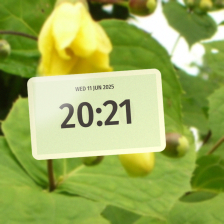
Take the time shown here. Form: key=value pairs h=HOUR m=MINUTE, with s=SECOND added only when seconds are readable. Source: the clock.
h=20 m=21
